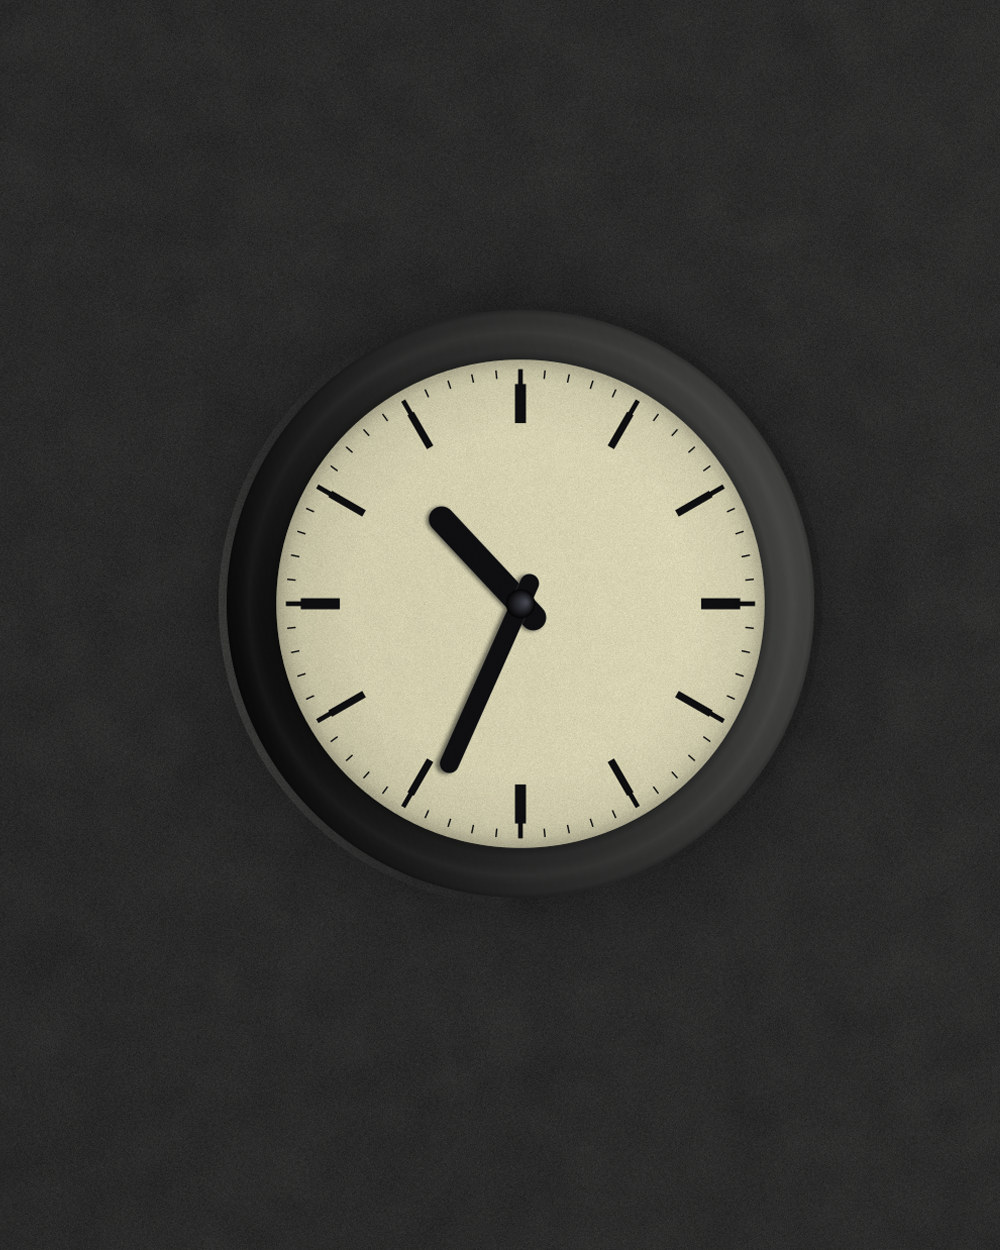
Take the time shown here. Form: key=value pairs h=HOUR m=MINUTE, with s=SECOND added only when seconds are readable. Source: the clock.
h=10 m=34
